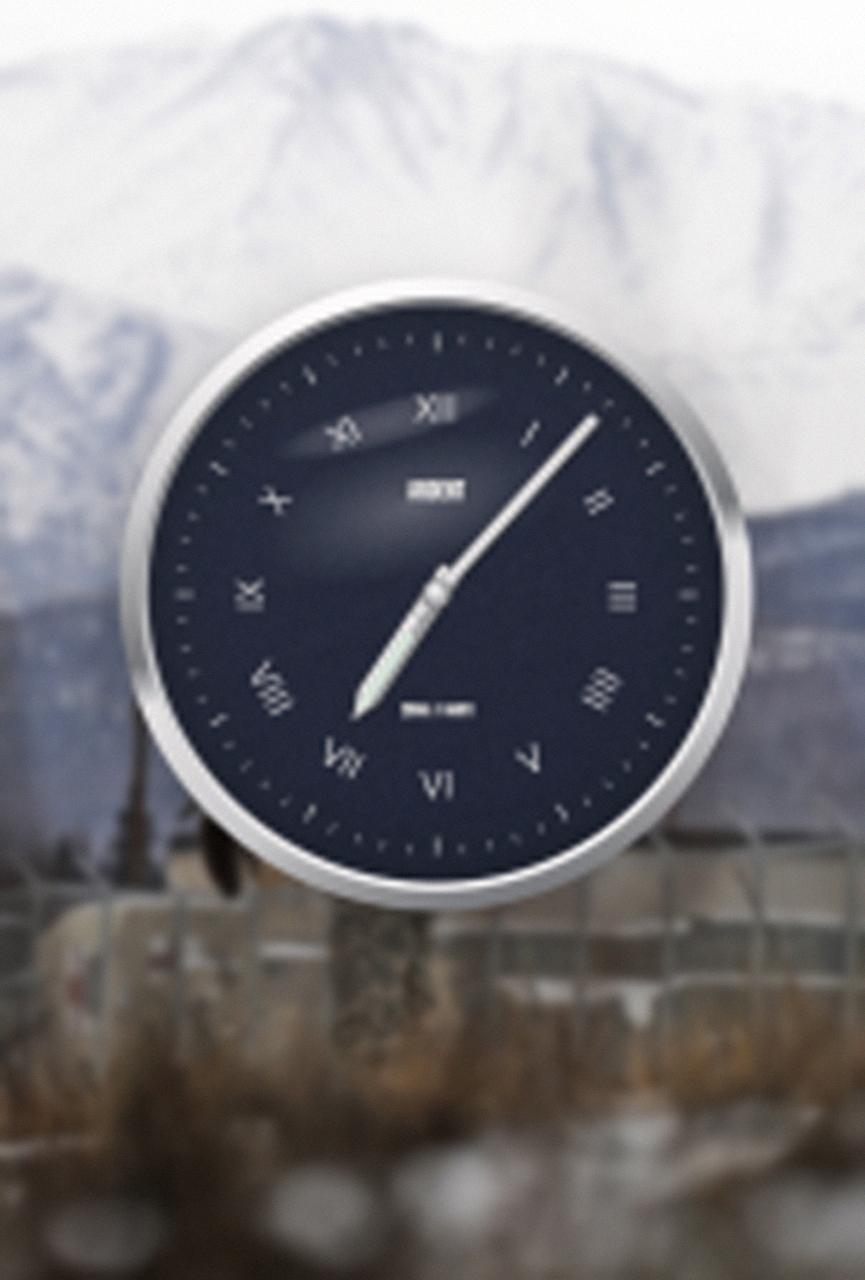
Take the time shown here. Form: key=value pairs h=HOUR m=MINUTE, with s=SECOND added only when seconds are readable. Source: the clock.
h=7 m=7
